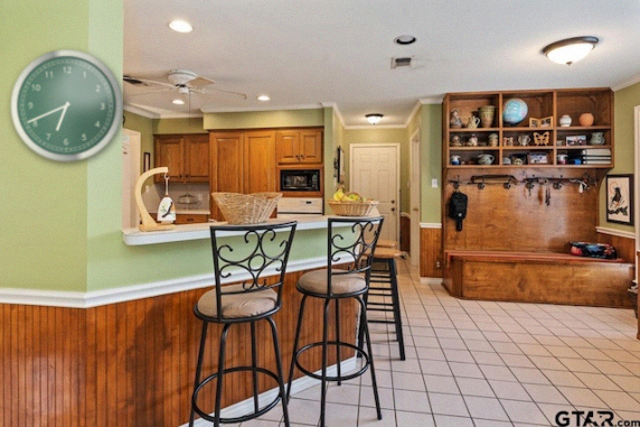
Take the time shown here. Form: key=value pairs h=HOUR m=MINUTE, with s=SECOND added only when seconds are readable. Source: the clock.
h=6 m=41
